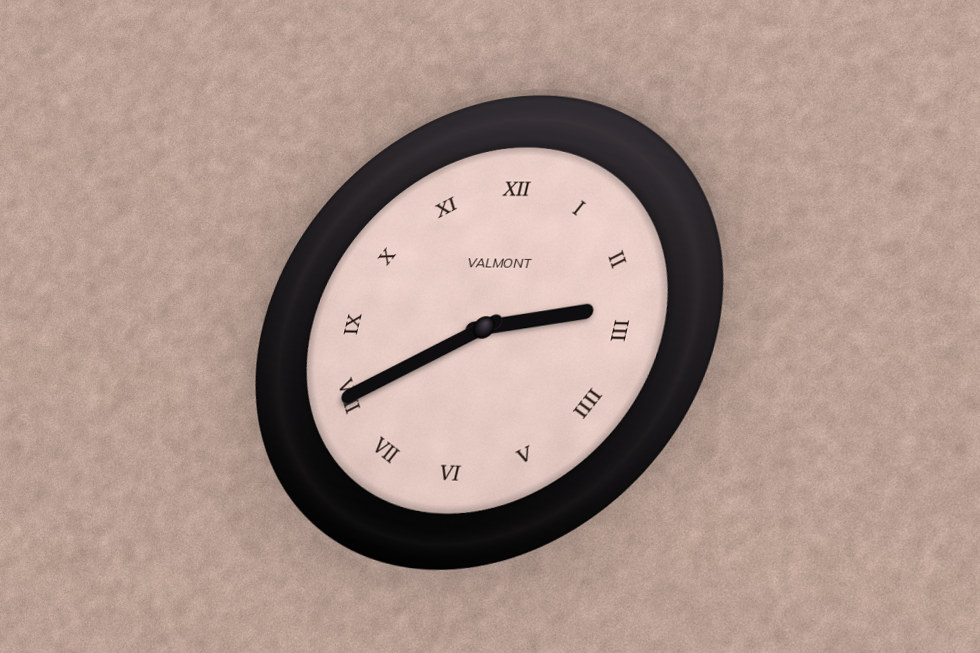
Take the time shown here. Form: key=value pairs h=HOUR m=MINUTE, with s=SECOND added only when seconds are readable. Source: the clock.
h=2 m=40
